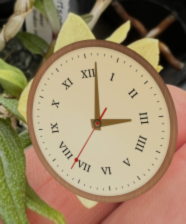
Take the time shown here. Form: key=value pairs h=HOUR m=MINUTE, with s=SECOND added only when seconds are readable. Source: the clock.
h=3 m=1 s=37
